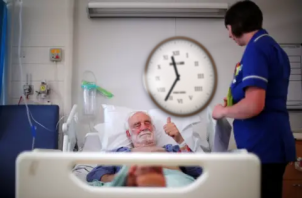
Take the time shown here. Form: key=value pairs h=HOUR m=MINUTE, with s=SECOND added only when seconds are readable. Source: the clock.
h=11 m=36
